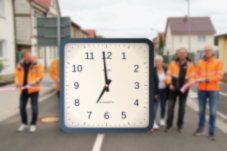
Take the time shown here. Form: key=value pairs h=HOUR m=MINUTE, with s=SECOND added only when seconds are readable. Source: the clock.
h=6 m=59
